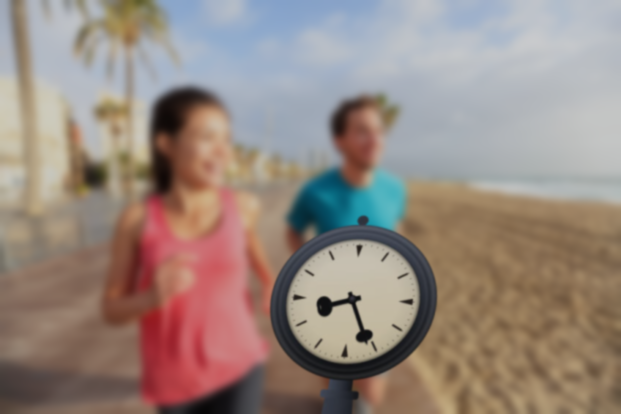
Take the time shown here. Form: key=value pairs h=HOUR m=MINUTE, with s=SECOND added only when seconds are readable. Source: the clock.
h=8 m=26
